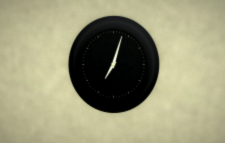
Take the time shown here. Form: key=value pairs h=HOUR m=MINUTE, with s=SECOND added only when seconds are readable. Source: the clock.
h=7 m=3
